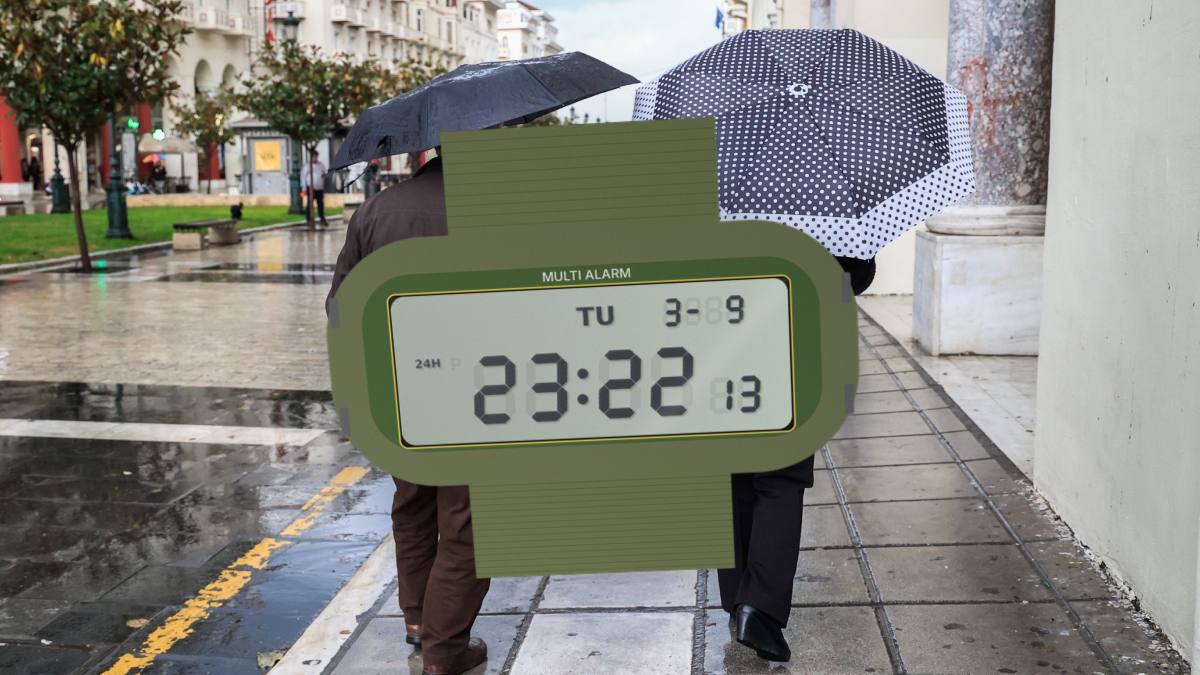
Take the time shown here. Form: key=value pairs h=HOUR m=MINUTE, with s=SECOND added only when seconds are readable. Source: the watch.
h=23 m=22 s=13
